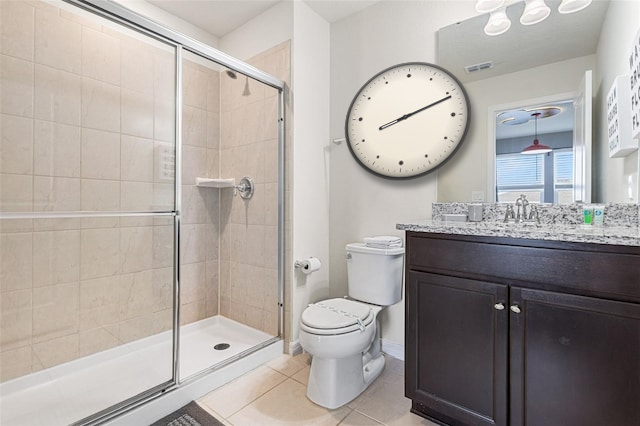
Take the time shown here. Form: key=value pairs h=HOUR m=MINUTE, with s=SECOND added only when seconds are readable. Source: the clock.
h=8 m=11
